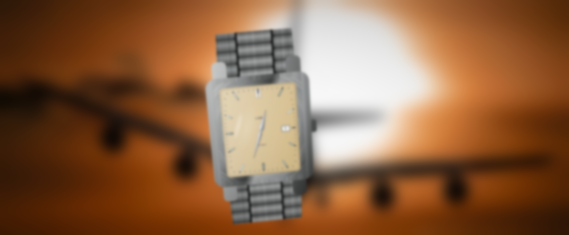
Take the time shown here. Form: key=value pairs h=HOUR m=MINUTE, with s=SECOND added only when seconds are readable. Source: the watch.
h=12 m=33
